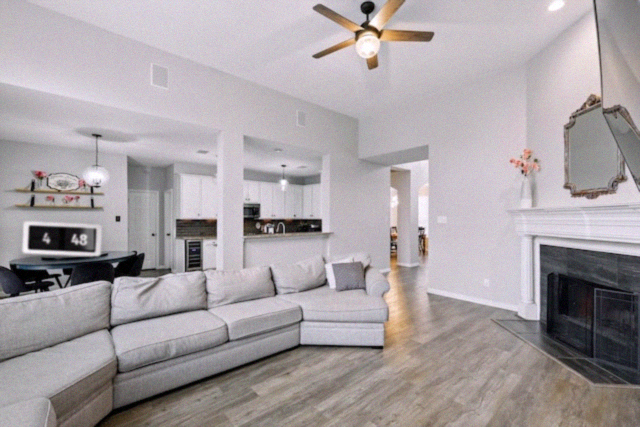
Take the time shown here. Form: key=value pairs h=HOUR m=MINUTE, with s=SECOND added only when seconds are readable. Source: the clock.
h=4 m=48
